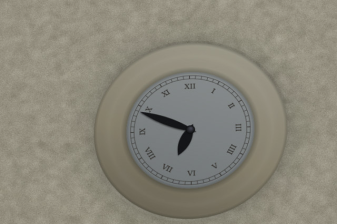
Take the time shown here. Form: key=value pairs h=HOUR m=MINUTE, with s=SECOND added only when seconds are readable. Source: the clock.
h=6 m=49
